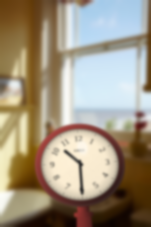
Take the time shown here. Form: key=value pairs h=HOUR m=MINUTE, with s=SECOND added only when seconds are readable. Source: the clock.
h=10 m=30
